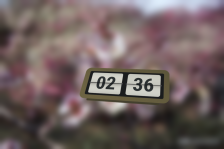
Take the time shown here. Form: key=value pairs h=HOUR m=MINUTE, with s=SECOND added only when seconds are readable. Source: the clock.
h=2 m=36
